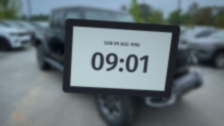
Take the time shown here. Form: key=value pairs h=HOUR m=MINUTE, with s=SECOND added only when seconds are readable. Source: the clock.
h=9 m=1
